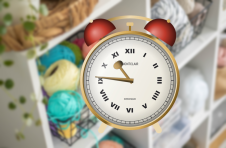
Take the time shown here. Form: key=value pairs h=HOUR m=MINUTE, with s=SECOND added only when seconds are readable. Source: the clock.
h=10 m=46
